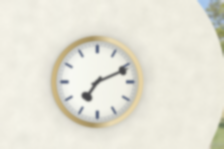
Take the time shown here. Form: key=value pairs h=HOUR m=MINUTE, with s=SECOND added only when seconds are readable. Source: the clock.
h=7 m=11
